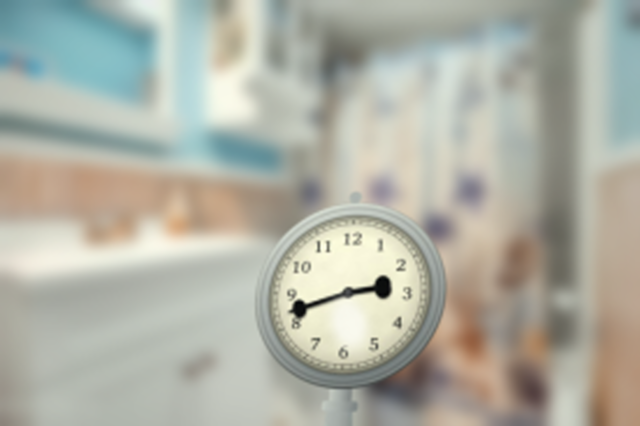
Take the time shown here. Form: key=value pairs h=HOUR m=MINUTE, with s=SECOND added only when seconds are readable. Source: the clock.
h=2 m=42
